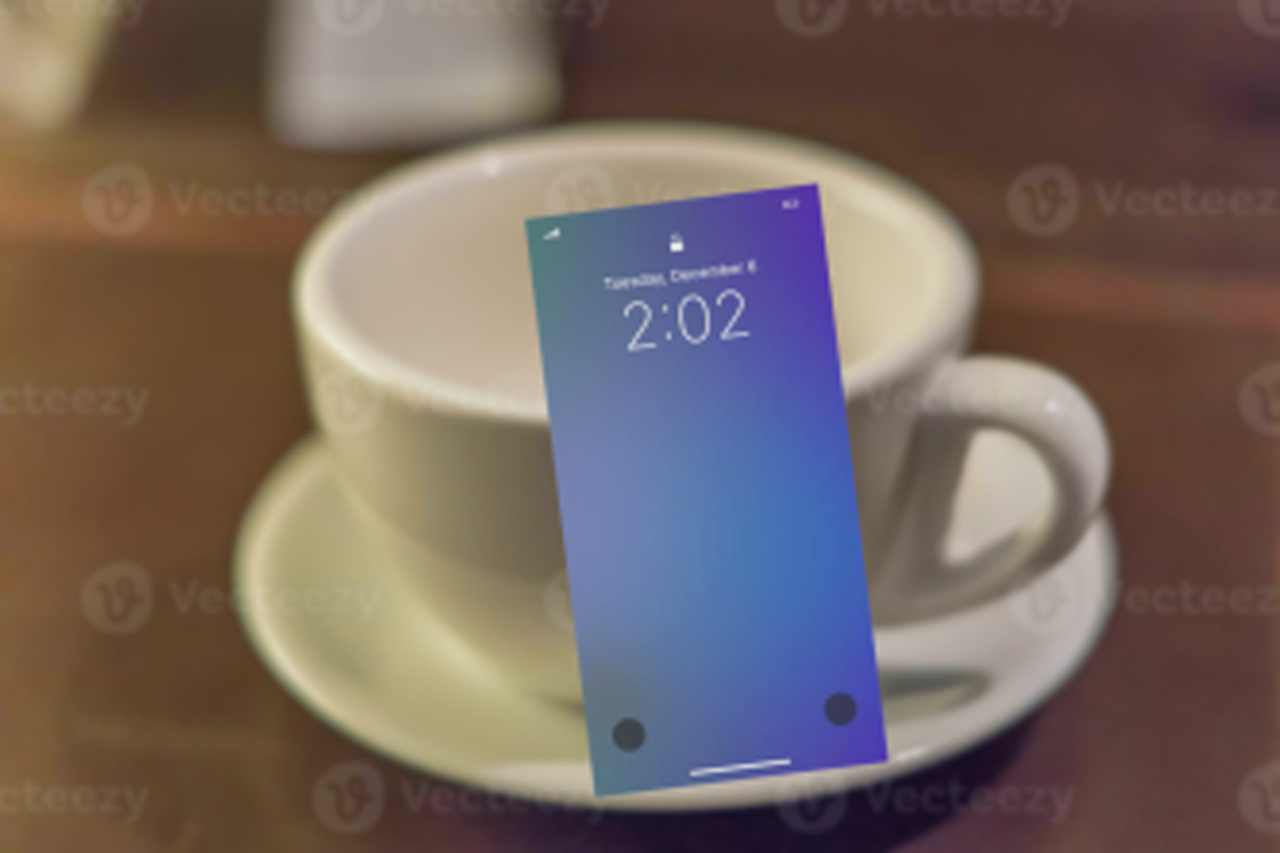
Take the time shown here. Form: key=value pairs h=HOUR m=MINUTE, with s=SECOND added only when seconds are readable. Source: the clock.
h=2 m=2
